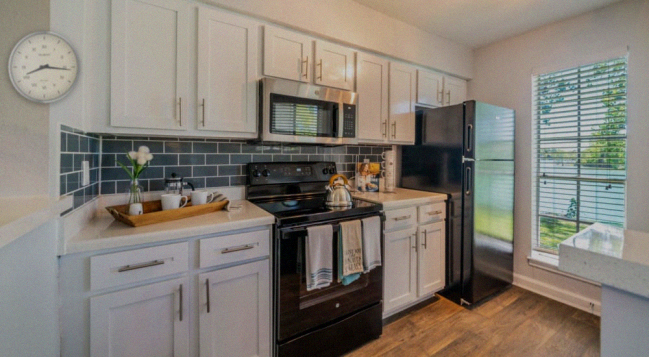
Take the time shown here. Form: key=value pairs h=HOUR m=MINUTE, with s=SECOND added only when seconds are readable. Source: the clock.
h=8 m=16
